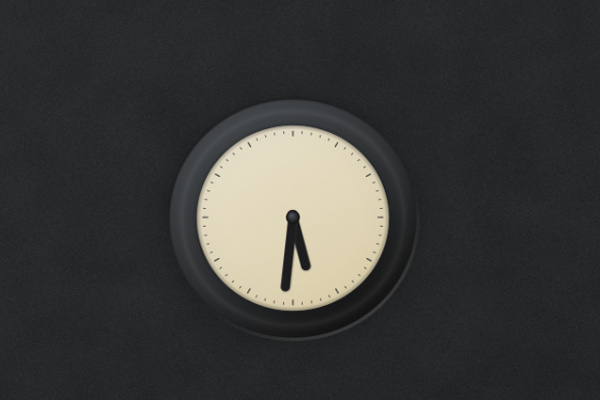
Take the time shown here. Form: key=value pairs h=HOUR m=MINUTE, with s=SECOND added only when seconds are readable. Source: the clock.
h=5 m=31
